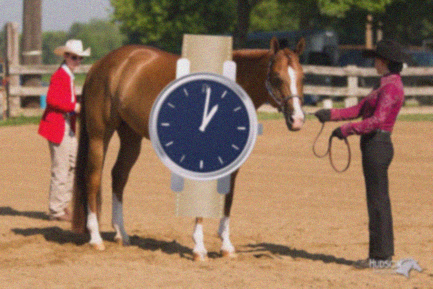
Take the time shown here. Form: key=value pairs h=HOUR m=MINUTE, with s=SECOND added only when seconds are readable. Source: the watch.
h=1 m=1
